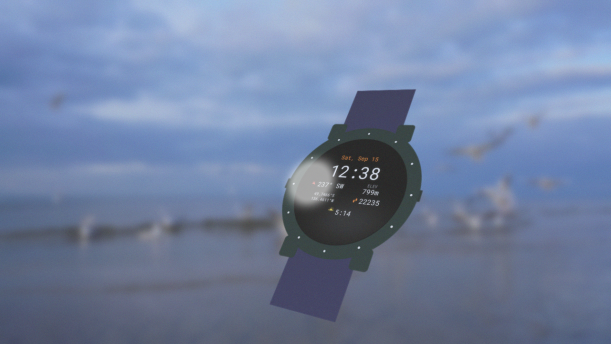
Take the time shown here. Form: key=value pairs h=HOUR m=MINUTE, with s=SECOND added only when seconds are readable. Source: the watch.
h=12 m=38
